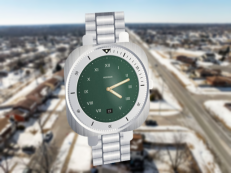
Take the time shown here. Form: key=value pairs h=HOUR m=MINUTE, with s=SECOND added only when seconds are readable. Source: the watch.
h=4 m=12
